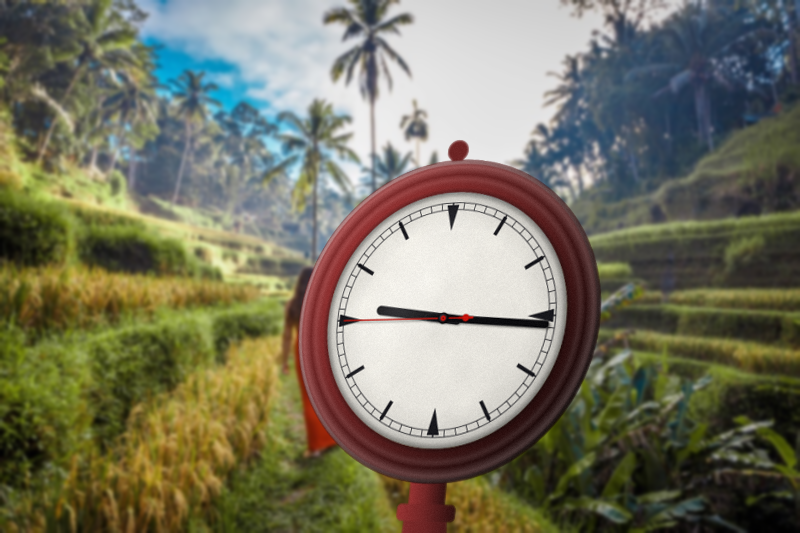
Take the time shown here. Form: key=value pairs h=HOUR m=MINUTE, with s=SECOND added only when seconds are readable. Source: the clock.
h=9 m=15 s=45
